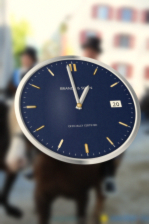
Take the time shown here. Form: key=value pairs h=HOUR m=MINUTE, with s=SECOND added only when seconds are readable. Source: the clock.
h=12 m=59
